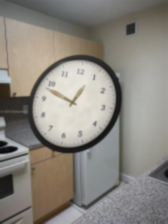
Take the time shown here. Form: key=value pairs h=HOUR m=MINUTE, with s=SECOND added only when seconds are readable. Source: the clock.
h=12 m=48
